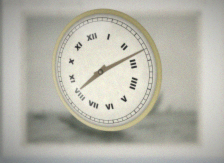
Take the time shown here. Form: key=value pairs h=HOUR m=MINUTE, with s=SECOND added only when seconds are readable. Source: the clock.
h=8 m=13
